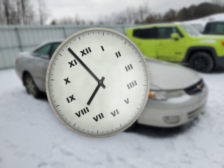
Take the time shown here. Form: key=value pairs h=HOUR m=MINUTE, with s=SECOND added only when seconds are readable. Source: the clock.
h=7 m=57
